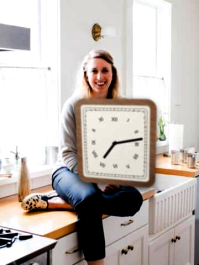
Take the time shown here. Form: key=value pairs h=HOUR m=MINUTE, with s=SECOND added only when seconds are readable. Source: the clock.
h=7 m=13
